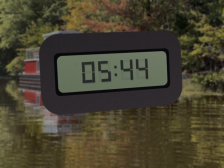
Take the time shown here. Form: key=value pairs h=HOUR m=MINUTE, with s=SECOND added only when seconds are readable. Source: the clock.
h=5 m=44
